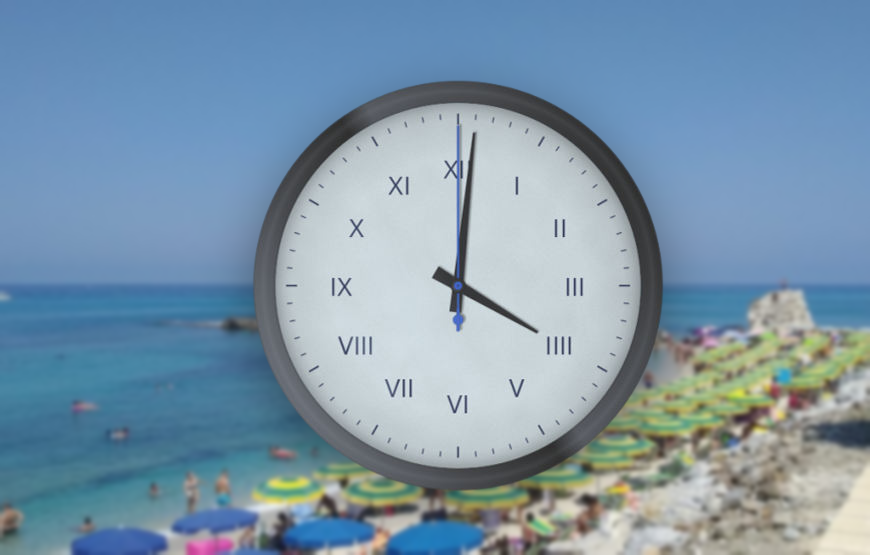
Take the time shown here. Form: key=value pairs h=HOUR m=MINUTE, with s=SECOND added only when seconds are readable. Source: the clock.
h=4 m=1 s=0
